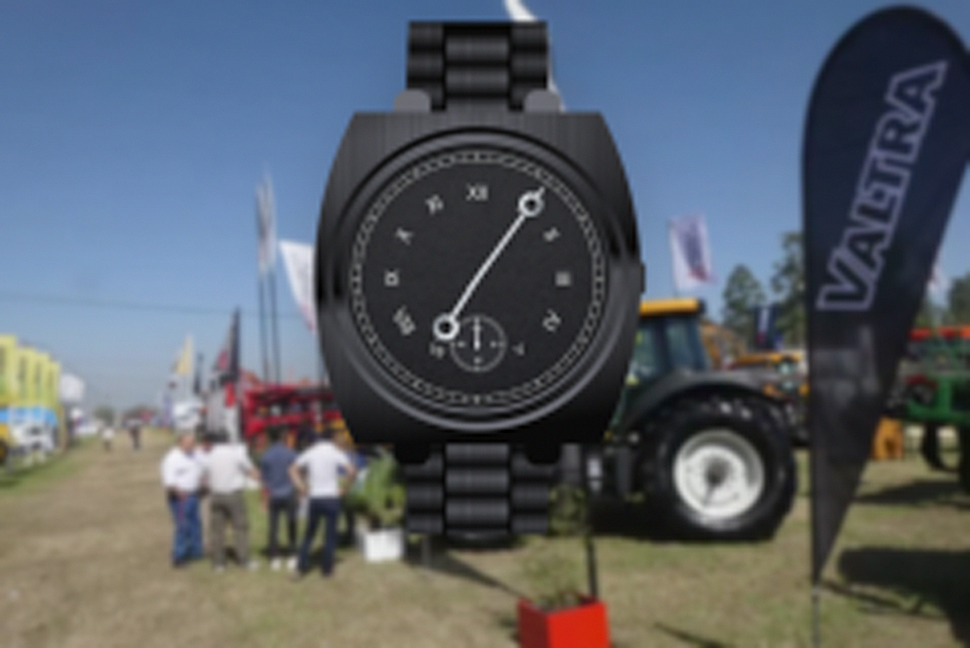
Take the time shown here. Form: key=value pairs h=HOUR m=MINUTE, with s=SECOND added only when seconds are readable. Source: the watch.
h=7 m=6
